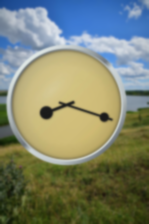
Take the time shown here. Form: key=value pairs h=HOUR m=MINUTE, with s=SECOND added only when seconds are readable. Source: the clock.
h=8 m=18
